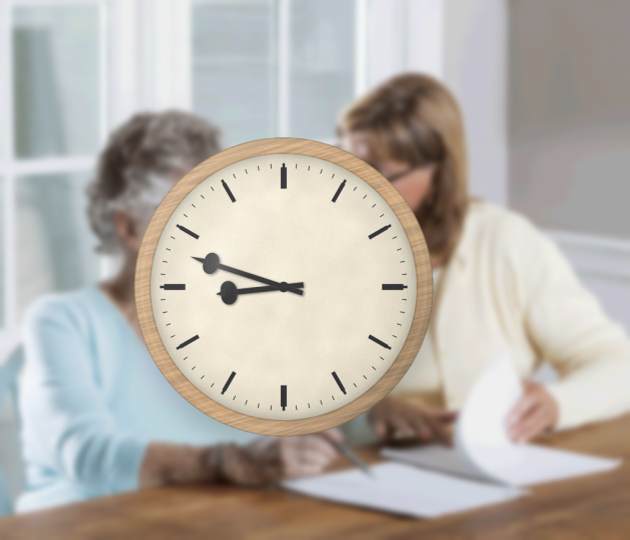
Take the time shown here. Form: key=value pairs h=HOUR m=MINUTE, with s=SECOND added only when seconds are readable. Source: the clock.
h=8 m=48
